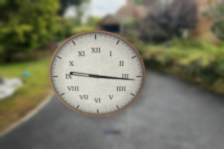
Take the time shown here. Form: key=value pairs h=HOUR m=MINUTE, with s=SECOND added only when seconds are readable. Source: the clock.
h=9 m=16
